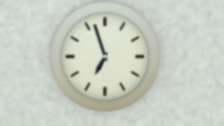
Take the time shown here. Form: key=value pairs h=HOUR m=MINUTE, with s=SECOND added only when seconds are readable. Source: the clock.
h=6 m=57
